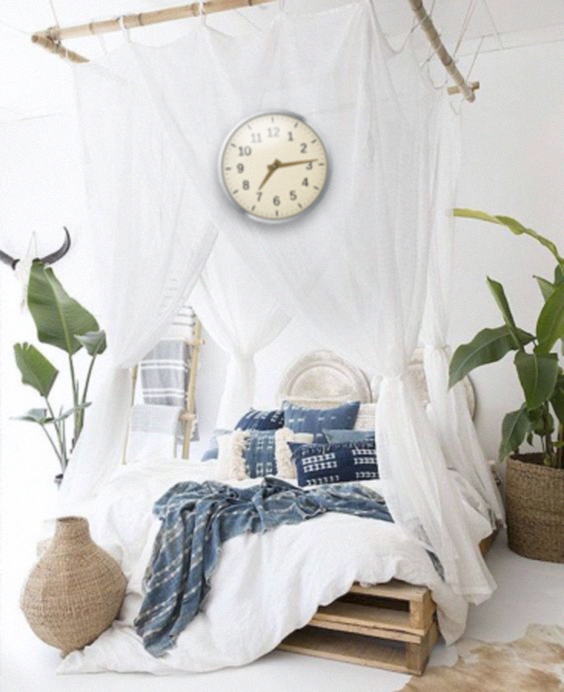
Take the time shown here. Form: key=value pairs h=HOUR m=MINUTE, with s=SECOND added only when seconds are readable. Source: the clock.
h=7 m=14
